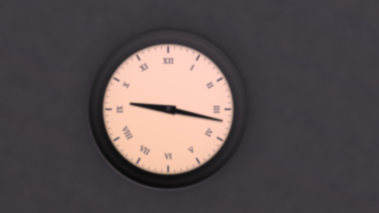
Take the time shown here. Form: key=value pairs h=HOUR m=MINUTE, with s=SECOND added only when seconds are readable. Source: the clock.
h=9 m=17
